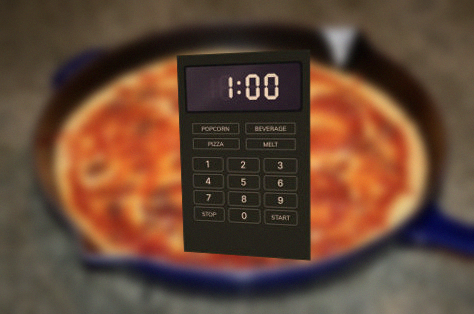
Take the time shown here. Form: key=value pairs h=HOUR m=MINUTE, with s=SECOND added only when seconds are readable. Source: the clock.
h=1 m=0
